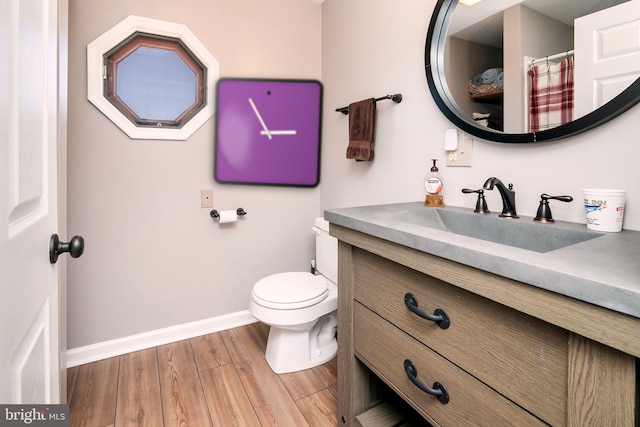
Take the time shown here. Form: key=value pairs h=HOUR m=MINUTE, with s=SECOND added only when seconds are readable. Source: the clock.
h=2 m=55
